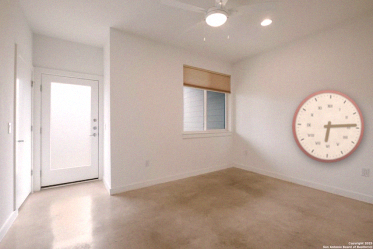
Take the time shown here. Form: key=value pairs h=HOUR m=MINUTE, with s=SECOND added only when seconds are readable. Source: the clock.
h=6 m=14
